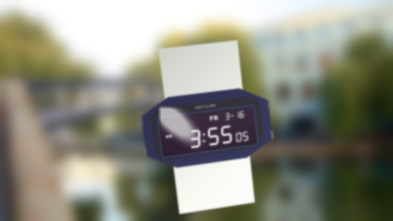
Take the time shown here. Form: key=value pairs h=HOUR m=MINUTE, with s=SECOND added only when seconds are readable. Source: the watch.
h=3 m=55
